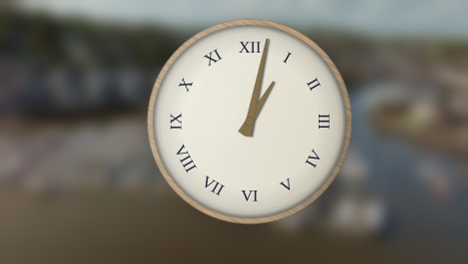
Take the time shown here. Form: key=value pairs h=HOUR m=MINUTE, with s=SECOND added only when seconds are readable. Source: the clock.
h=1 m=2
